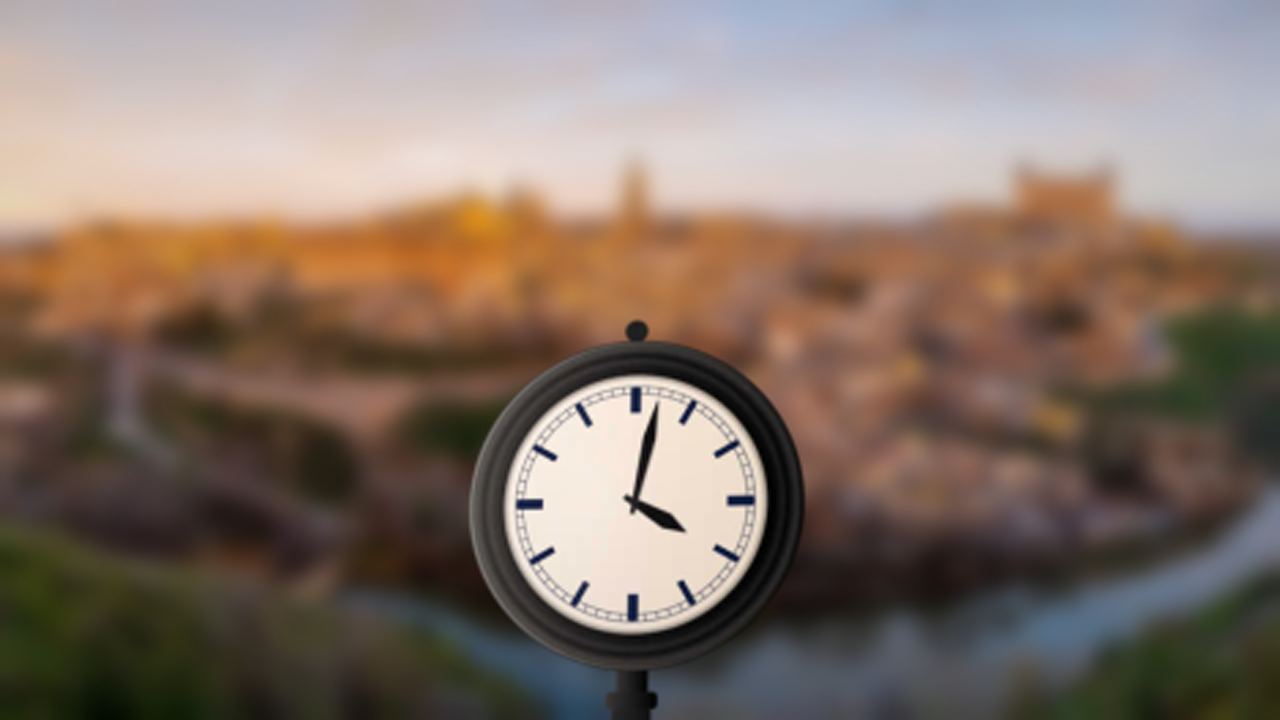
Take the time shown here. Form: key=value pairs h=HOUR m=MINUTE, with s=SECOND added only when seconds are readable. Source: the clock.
h=4 m=2
